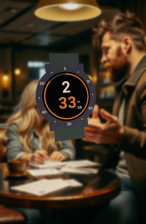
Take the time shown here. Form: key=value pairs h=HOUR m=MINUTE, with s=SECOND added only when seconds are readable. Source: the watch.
h=2 m=33
